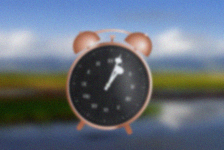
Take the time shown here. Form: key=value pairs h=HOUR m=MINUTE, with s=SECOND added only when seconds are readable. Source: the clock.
h=1 m=3
